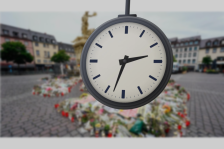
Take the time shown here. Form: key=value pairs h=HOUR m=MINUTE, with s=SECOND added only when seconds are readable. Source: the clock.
h=2 m=33
